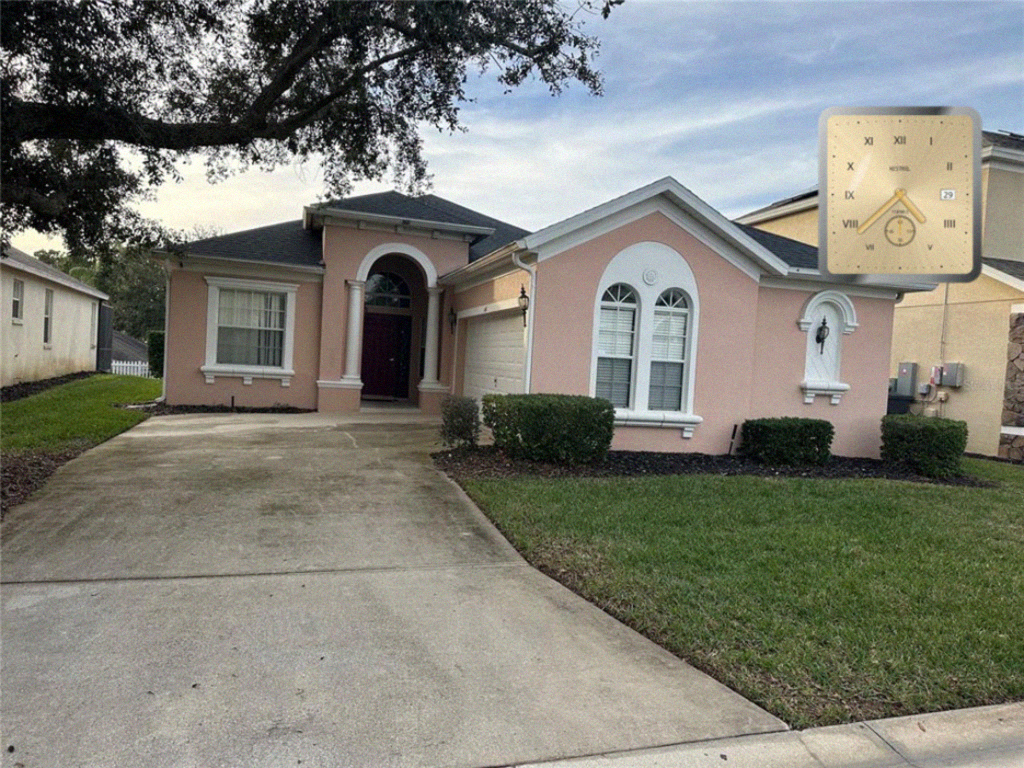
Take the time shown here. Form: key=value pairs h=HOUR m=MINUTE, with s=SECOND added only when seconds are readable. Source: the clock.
h=4 m=38
